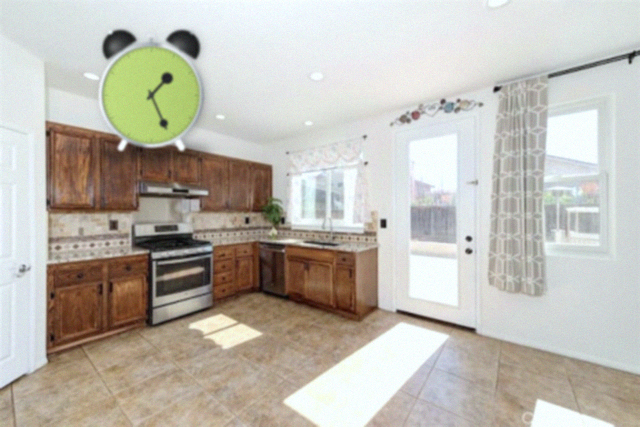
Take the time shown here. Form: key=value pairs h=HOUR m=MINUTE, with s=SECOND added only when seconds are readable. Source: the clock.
h=1 m=26
